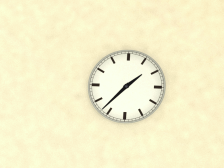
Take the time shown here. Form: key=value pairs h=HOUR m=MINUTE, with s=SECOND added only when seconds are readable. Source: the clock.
h=1 m=37
